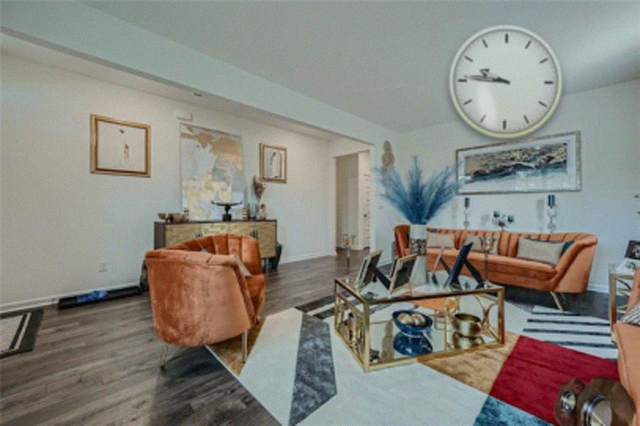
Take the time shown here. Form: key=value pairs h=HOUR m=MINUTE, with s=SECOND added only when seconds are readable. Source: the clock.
h=9 m=46
